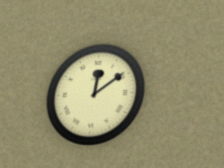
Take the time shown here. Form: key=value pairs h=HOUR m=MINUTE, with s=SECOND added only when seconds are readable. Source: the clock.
h=12 m=9
